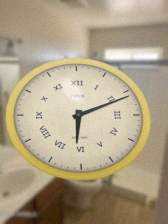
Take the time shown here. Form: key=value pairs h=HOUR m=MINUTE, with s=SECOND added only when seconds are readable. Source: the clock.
h=6 m=11
